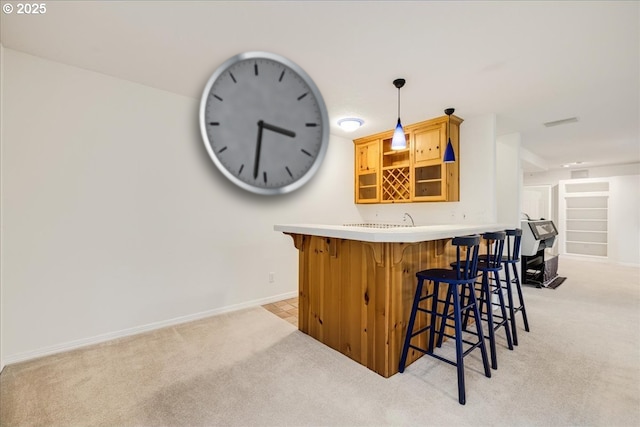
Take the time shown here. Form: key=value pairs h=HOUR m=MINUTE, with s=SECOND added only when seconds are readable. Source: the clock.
h=3 m=32
